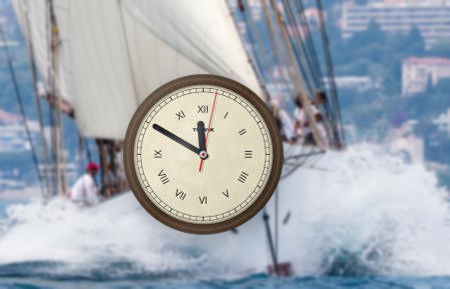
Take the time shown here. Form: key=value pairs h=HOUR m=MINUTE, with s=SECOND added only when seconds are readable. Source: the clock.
h=11 m=50 s=2
